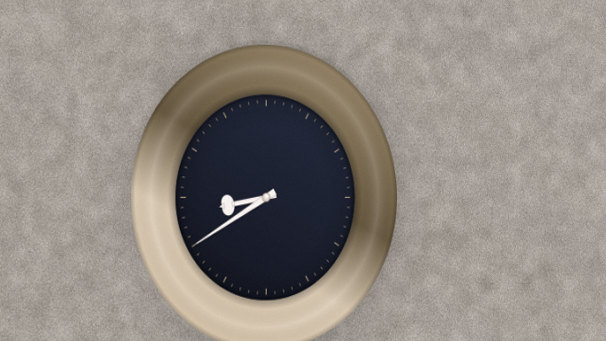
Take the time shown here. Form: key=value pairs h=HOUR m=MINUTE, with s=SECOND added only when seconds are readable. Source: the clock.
h=8 m=40
